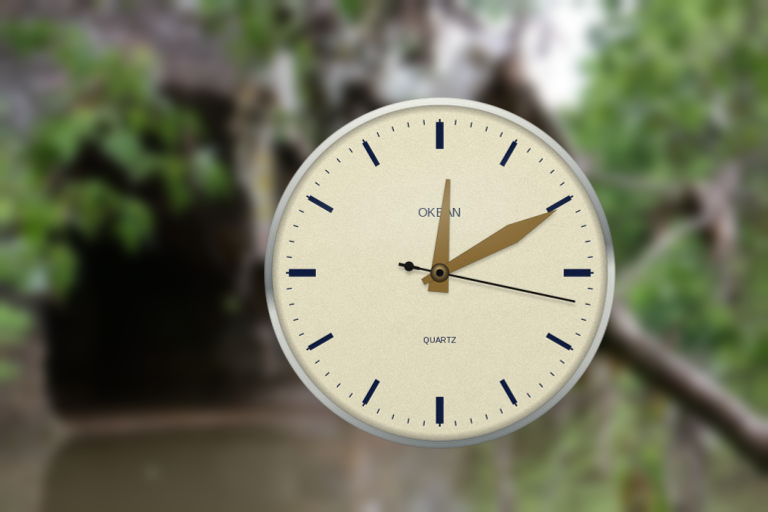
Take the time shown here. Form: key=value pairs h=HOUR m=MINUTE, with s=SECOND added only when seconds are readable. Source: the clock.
h=12 m=10 s=17
